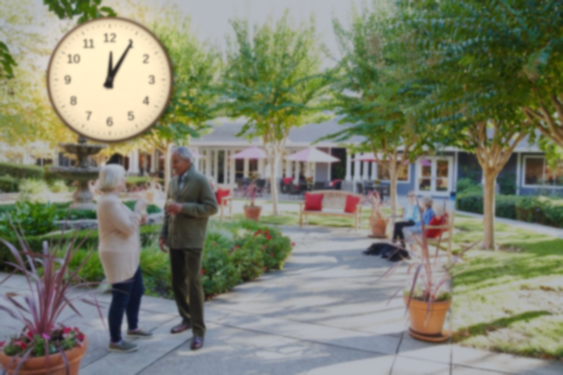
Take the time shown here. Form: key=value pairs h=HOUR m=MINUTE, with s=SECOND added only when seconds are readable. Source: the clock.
h=12 m=5
